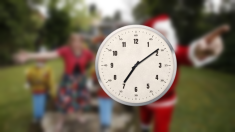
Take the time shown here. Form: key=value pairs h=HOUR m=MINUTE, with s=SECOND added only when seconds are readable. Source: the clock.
h=7 m=9
